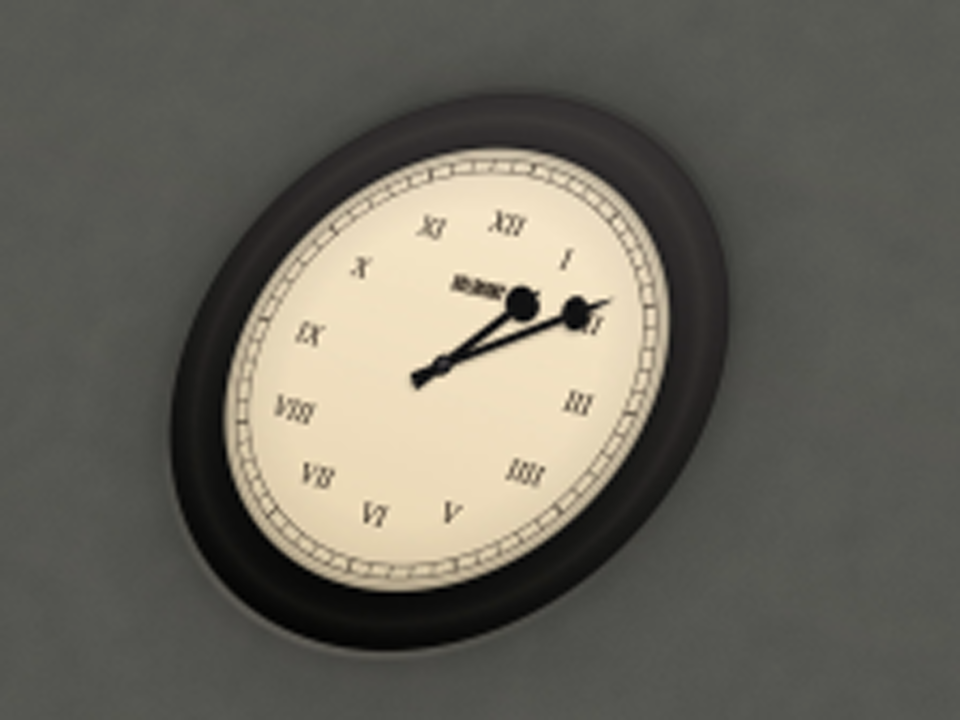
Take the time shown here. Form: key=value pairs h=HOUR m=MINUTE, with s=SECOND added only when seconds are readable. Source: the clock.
h=1 m=9
